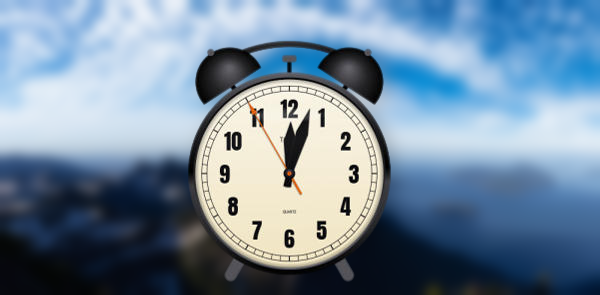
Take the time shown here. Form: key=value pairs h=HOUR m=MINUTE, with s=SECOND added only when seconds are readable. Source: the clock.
h=12 m=2 s=55
